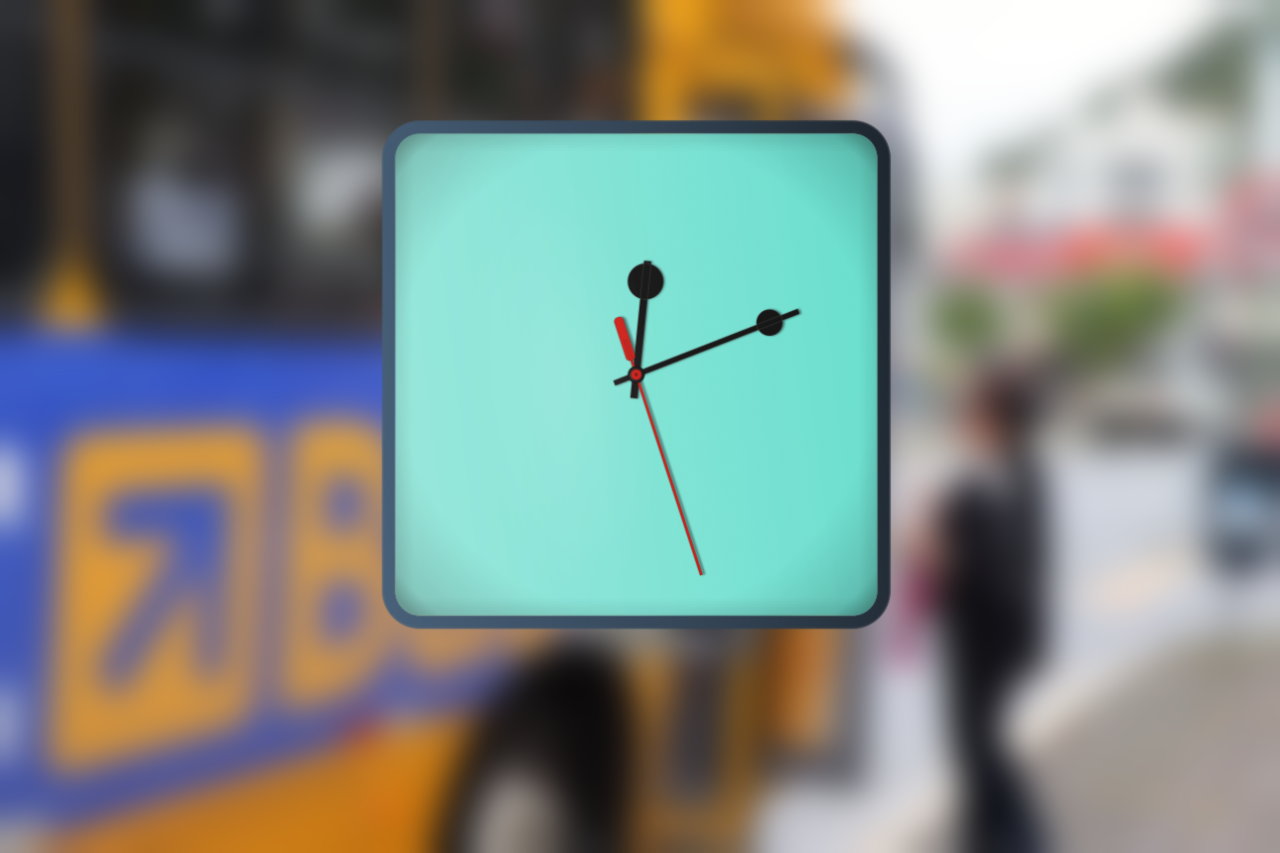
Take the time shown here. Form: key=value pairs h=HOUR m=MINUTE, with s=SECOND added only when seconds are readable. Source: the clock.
h=12 m=11 s=27
